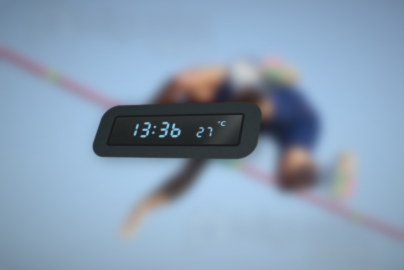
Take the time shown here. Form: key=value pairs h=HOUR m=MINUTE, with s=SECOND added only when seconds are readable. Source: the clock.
h=13 m=36
